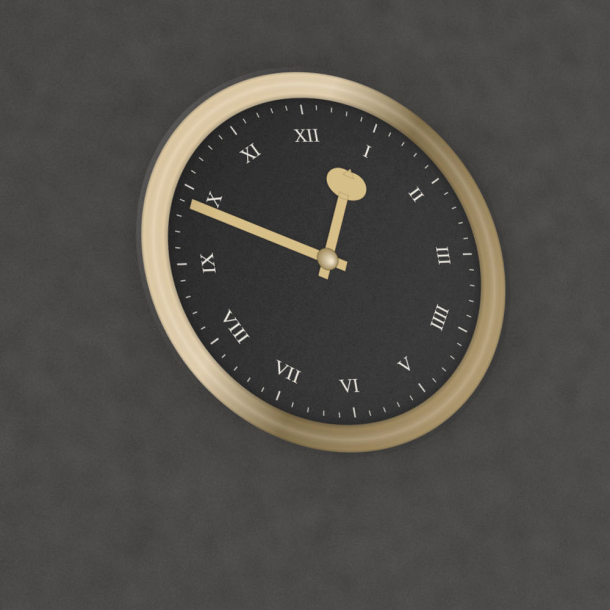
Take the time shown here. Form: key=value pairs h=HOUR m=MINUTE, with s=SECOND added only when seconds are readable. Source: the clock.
h=12 m=49
